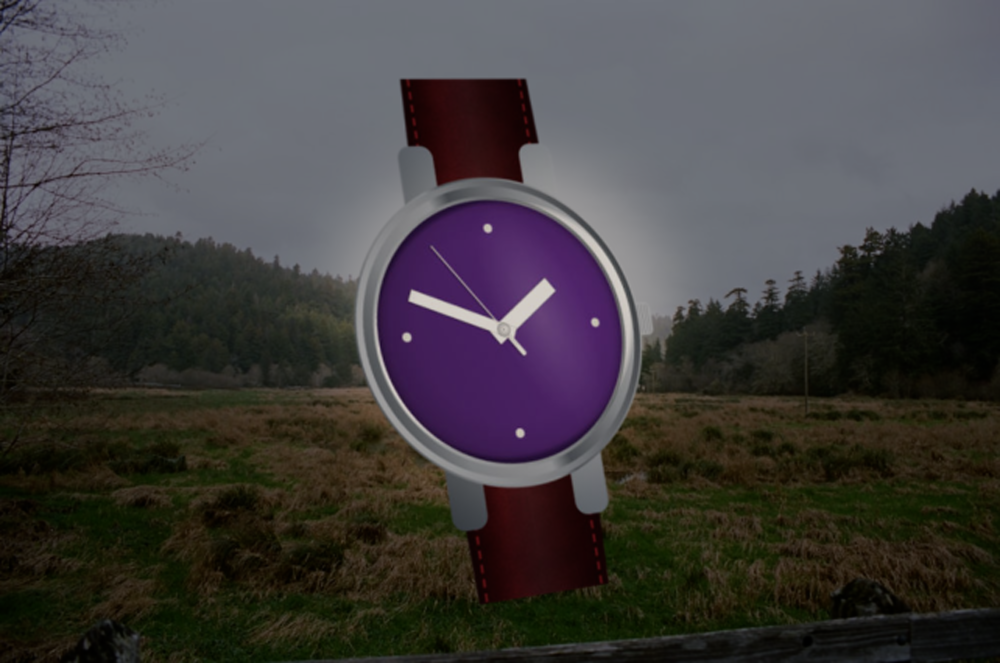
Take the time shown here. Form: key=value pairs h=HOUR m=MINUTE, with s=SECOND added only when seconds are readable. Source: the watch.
h=1 m=48 s=54
